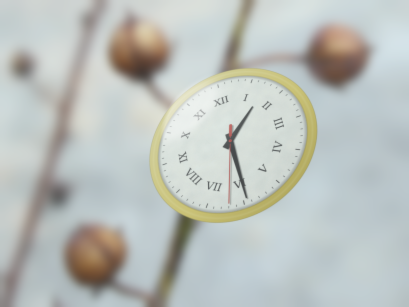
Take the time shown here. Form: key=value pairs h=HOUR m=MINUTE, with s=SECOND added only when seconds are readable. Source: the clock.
h=1 m=29 s=32
